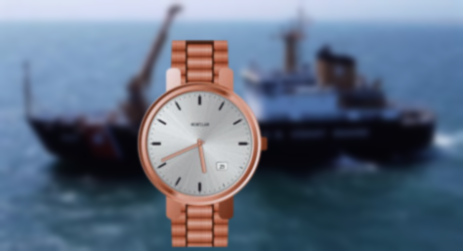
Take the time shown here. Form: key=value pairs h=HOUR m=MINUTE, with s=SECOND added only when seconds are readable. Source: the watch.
h=5 m=41
